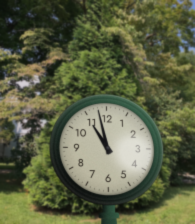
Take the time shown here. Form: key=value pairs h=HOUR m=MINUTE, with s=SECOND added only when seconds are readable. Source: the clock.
h=10 m=58
